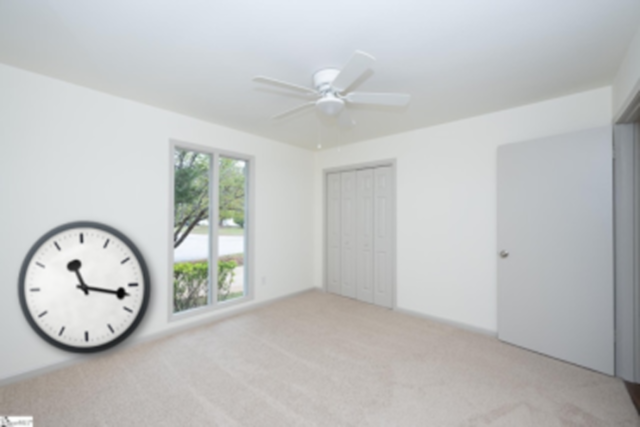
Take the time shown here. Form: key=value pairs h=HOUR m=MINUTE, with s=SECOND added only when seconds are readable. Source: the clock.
h=11 m=17
